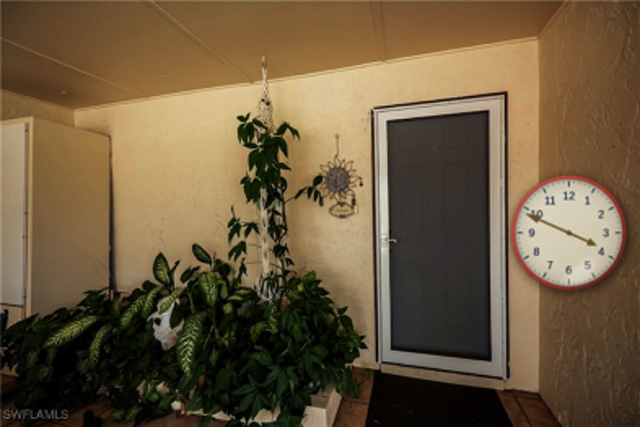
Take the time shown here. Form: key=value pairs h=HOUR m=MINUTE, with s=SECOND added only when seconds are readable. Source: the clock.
h=3 m=49
